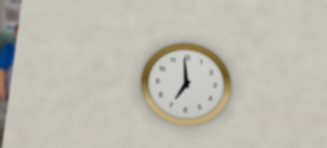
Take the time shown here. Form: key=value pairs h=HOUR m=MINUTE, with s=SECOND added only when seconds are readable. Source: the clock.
h=6 m=59
